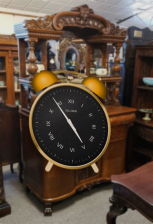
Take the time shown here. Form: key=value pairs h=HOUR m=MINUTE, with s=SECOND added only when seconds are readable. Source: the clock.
h=4 m=54
